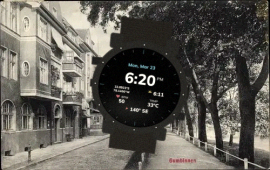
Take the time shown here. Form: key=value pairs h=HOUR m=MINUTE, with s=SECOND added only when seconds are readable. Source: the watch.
h=6 m=20
